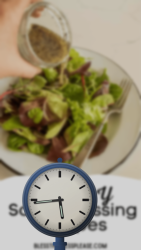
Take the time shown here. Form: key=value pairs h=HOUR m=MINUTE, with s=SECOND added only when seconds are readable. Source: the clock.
h=5 m=44
